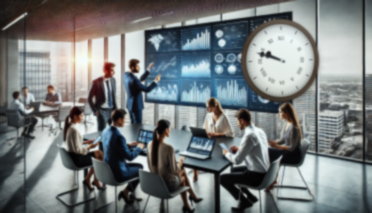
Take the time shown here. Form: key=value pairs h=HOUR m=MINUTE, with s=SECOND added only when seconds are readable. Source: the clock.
h=9 m=48
